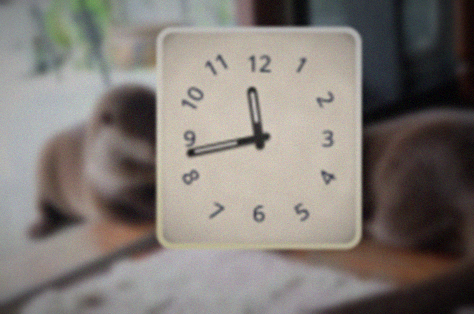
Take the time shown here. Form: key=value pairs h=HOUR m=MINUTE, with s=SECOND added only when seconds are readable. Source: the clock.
h=11 m=43
